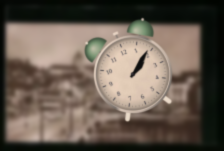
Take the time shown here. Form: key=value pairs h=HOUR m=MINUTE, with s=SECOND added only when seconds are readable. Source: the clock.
h=2 m=9
